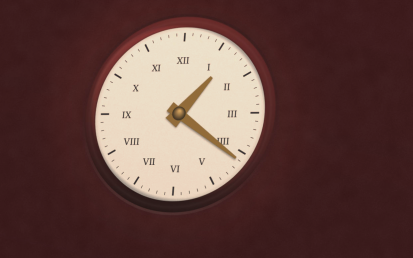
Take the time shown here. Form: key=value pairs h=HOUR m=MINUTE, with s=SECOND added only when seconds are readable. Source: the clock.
h=1 m=21
